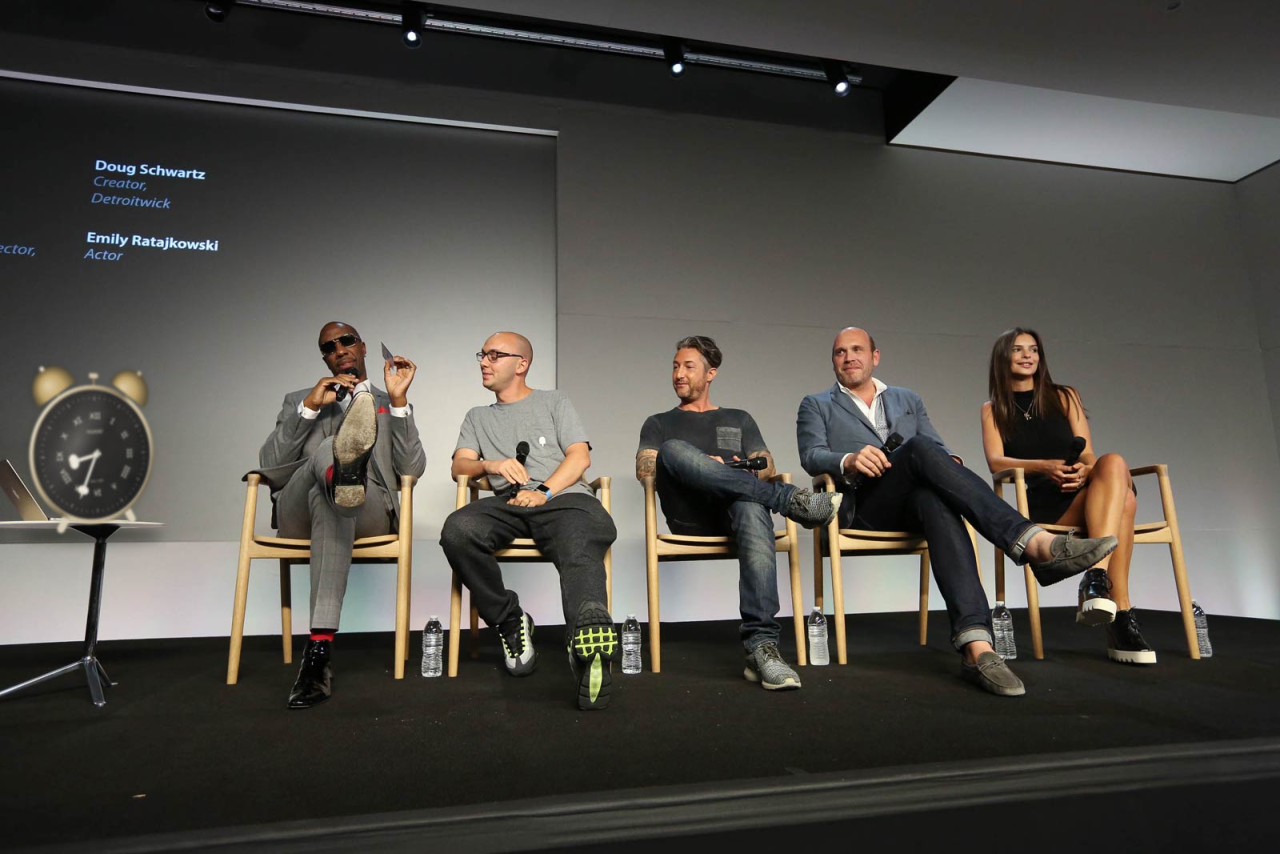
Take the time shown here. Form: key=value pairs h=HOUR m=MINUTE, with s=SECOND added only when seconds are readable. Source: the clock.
h=8 m=34
